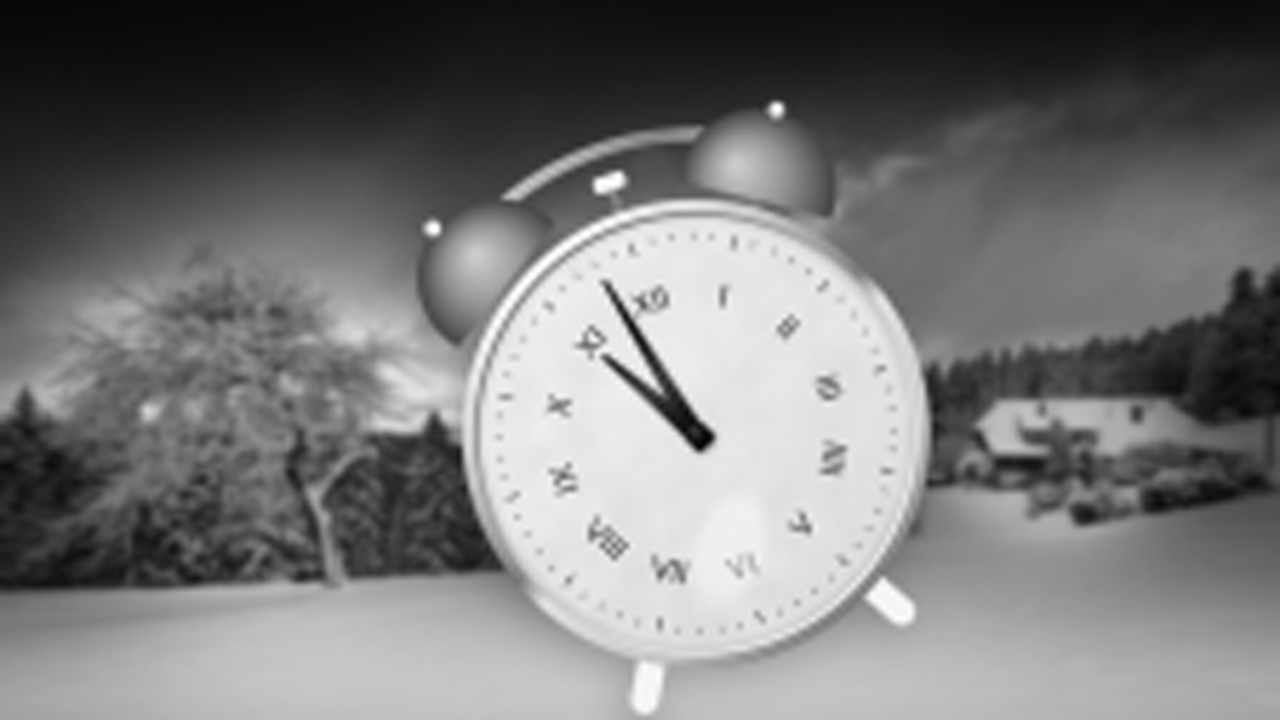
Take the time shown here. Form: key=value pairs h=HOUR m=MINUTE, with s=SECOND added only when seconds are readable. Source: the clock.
h=10 m=58
